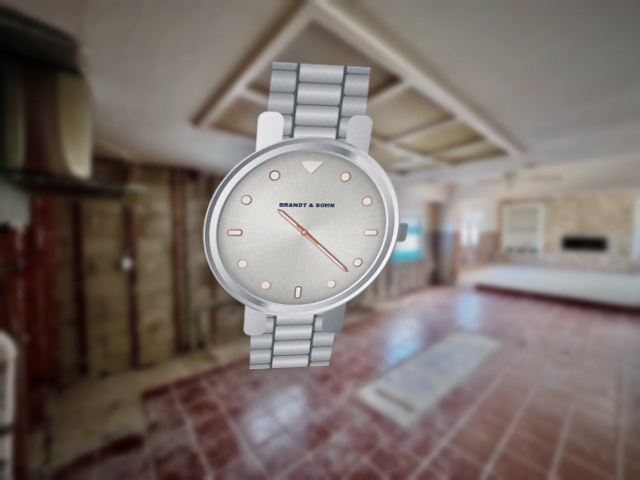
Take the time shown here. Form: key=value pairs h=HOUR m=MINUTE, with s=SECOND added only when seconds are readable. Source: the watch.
h=10 m=22
